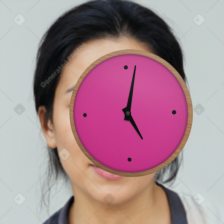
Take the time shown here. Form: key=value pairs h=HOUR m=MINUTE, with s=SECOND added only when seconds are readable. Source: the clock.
h=5 m=2
